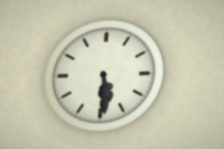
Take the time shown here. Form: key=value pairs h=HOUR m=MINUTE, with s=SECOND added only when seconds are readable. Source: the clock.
h=5 m=29
